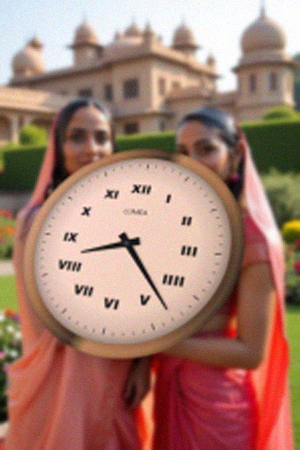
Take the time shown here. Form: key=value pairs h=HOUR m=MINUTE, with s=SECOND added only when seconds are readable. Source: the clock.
h=8 m=23
